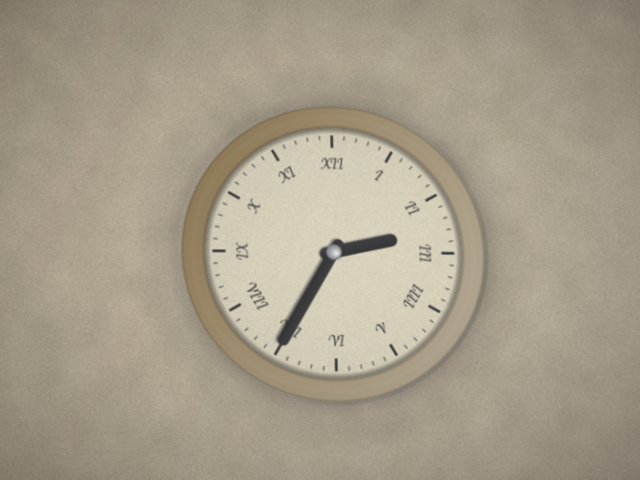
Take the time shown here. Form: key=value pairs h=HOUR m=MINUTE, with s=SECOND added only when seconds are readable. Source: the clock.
h=2 m=35
